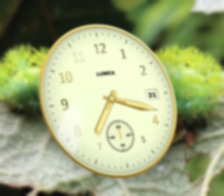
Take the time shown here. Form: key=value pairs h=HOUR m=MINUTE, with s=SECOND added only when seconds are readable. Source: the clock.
h=7 m=18
